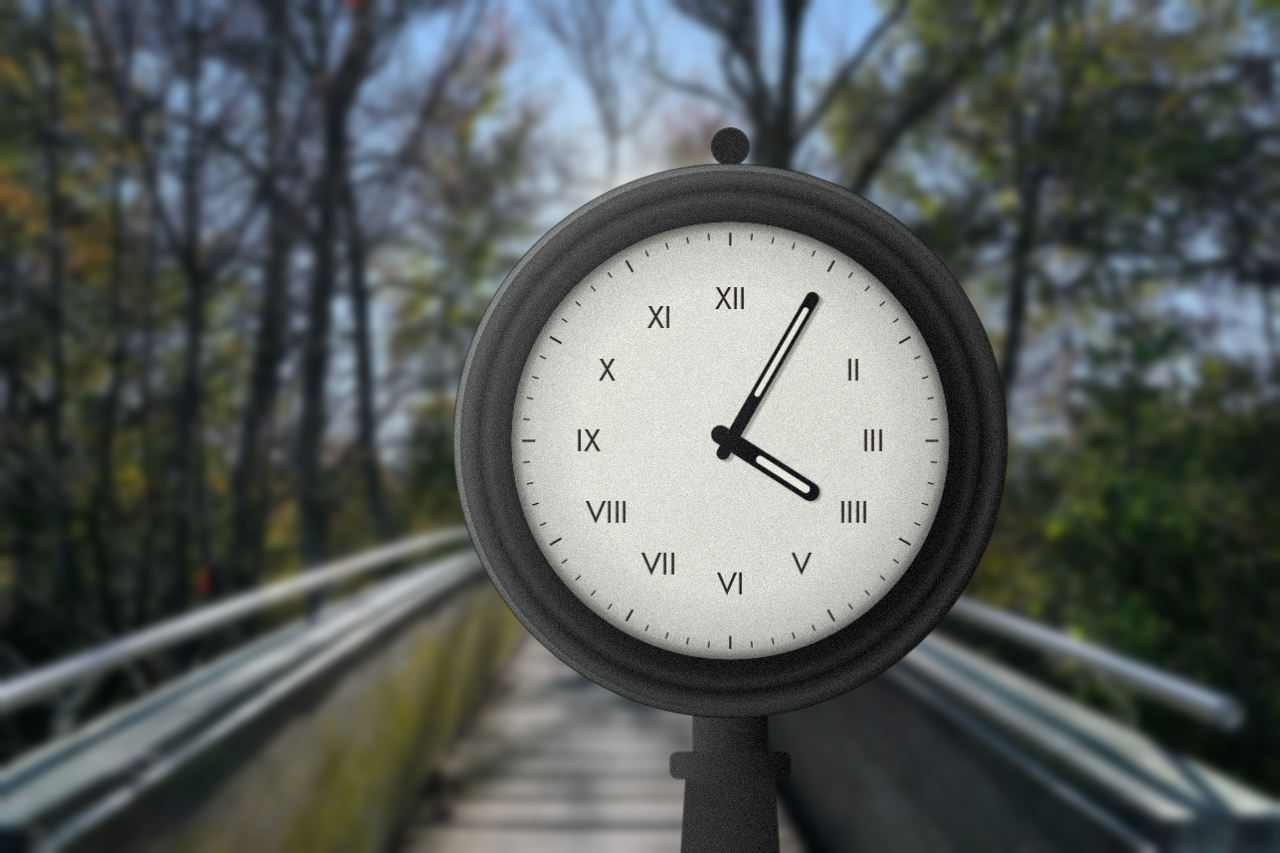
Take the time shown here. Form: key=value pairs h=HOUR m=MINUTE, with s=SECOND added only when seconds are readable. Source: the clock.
h=4 m=5
